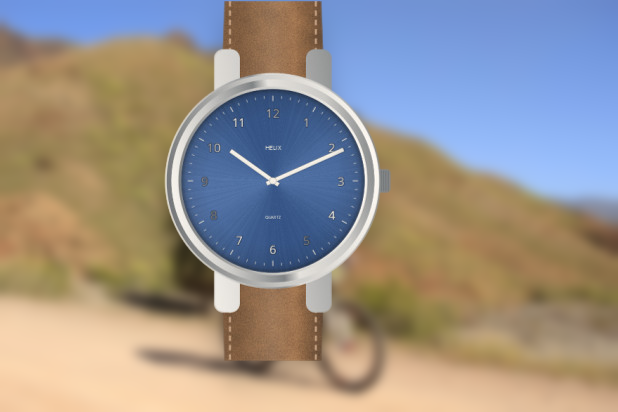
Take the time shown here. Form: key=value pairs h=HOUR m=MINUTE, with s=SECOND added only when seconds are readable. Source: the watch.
h=10 m=11
